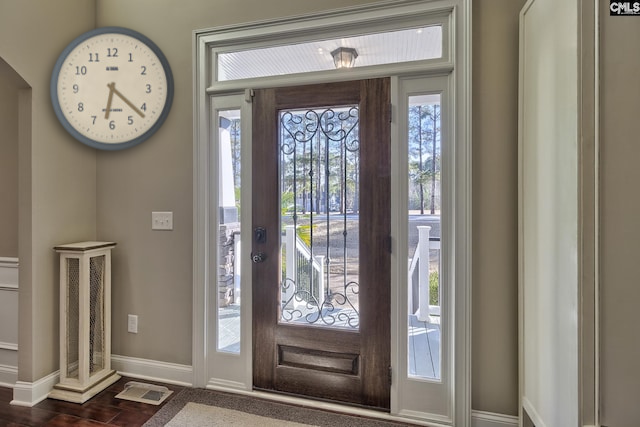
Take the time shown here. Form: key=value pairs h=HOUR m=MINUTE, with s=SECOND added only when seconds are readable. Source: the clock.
h=6 m=22
